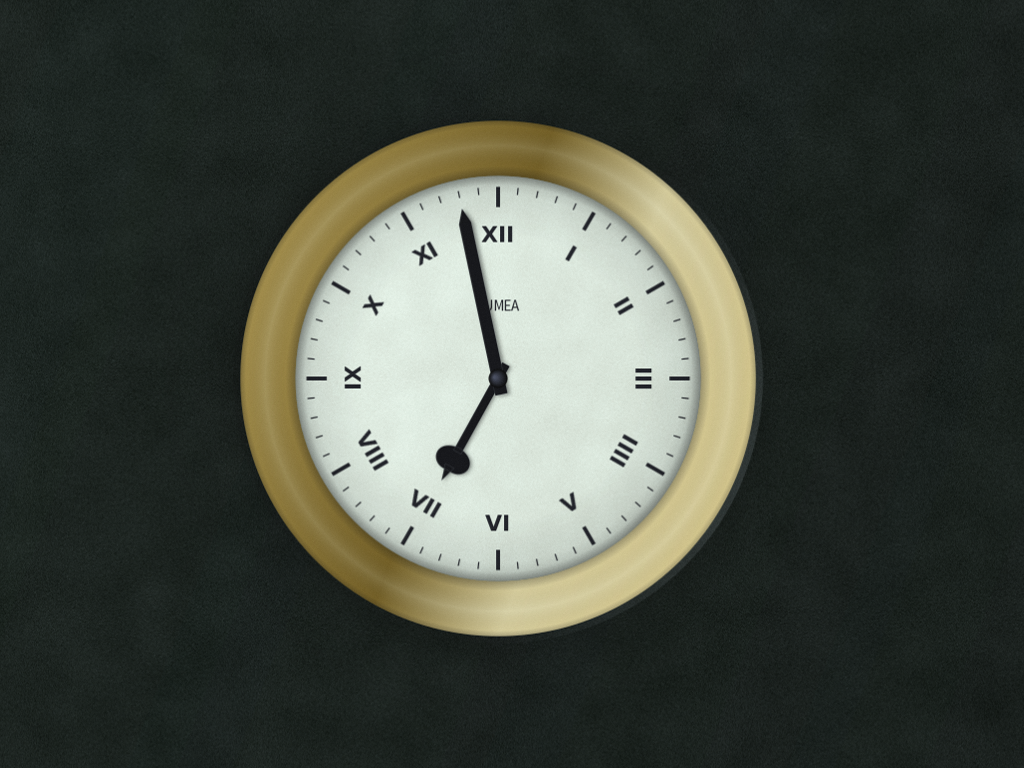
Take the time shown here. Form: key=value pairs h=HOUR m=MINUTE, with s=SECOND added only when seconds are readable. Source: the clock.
h=6 m=58
